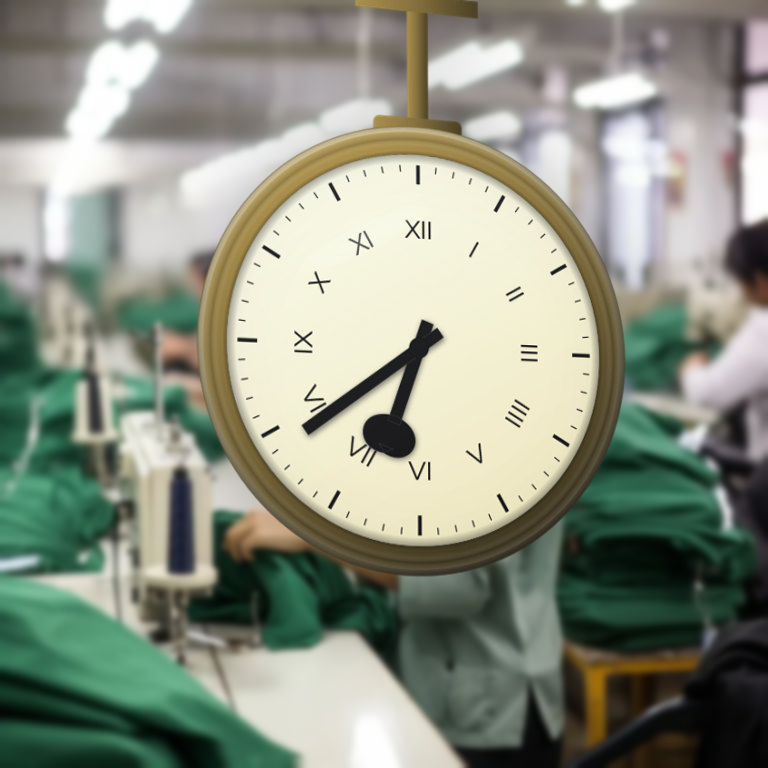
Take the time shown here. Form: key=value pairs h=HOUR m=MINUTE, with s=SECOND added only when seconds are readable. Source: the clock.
h=6 m=39
